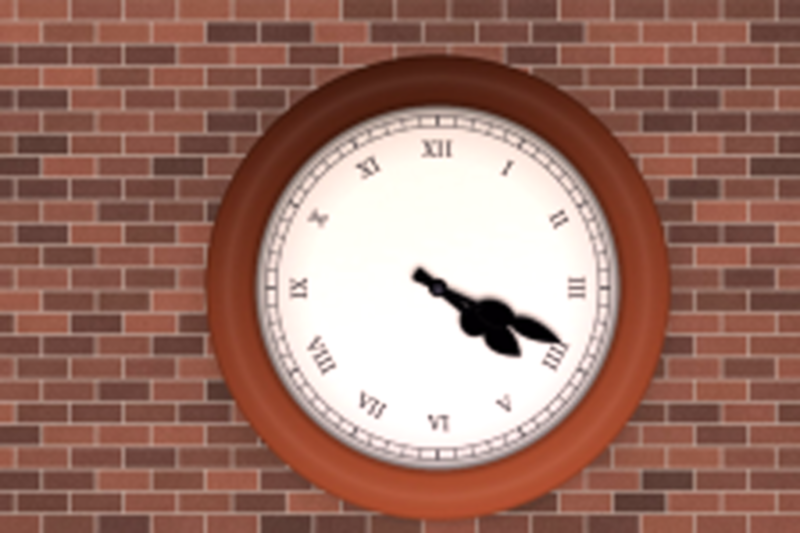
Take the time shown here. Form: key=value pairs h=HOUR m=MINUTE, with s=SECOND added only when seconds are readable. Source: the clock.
h=4 m=19
